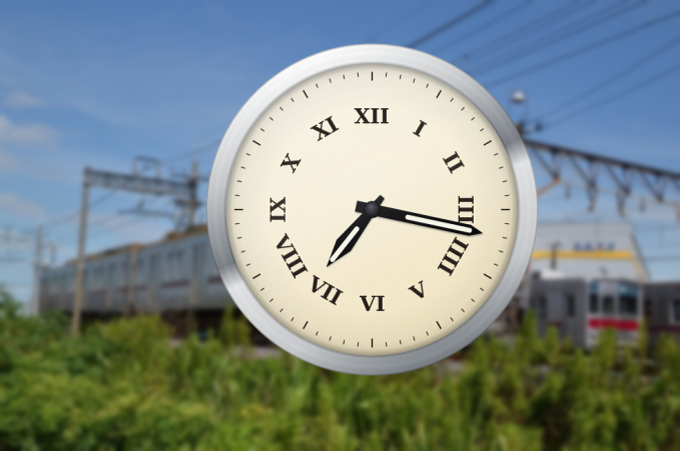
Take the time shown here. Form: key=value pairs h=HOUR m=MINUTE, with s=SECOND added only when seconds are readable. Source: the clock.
h=7 m=17
